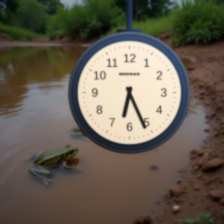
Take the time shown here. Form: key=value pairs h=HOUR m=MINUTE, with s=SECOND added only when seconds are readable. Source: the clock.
h=6 m=26
